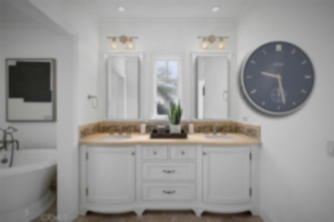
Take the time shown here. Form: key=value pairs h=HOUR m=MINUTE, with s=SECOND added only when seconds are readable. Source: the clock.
h=9 m=28
